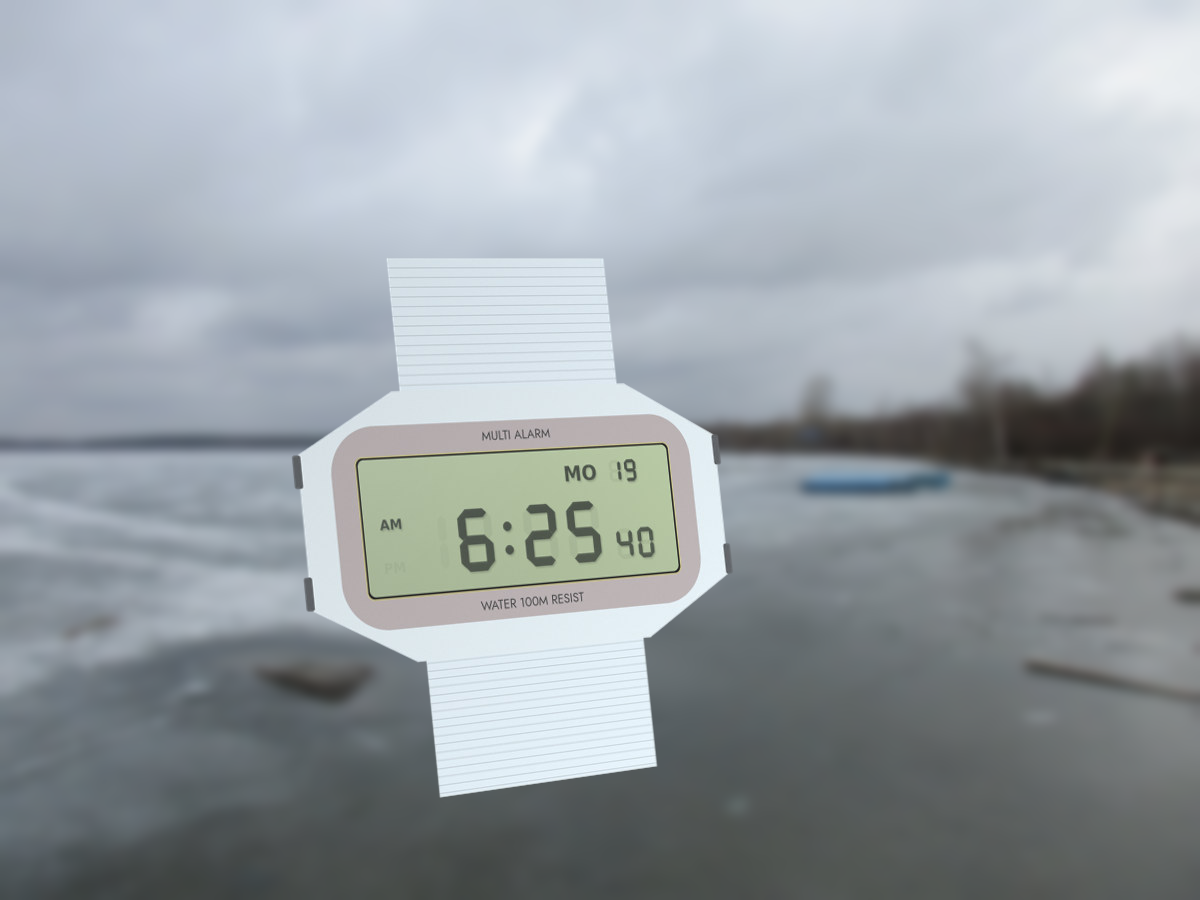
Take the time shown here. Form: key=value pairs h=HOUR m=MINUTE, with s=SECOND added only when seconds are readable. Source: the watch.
h=6 m=25 s=40
